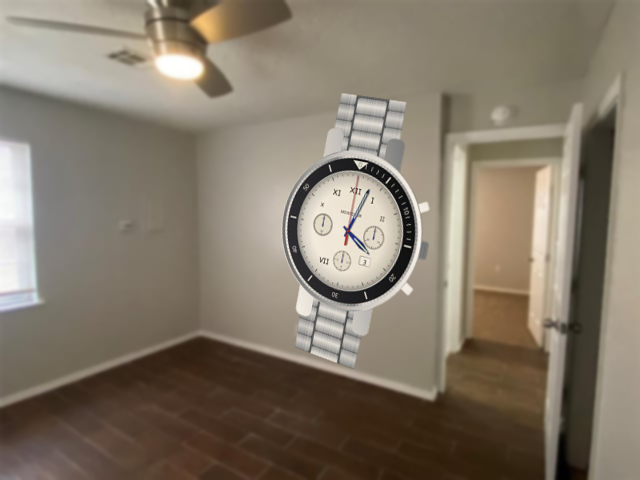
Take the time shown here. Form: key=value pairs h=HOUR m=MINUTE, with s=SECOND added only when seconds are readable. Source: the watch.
h=4 m=3
